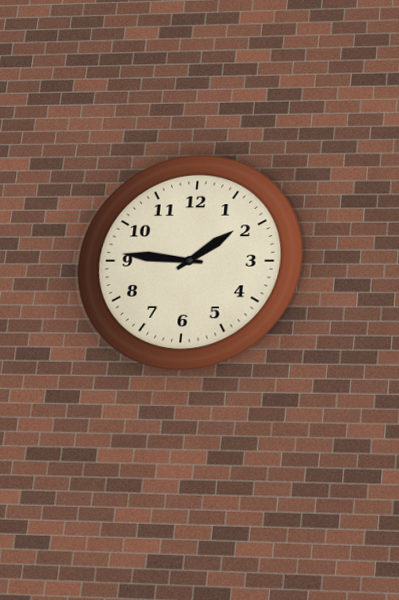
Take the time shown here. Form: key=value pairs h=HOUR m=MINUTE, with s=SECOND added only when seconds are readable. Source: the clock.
h=1 m=46
